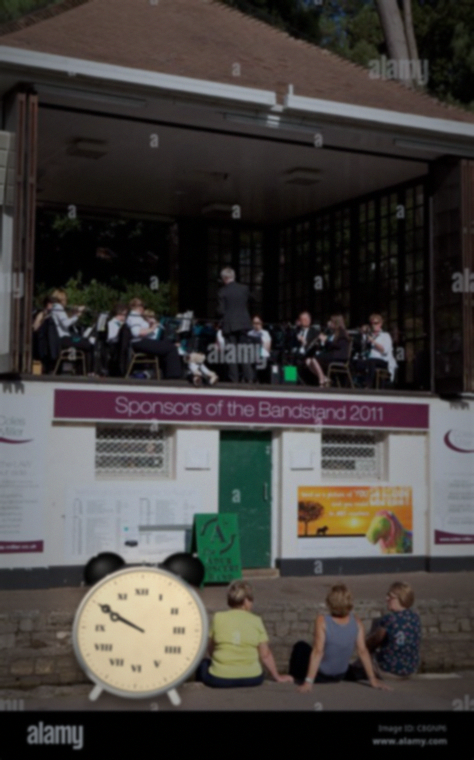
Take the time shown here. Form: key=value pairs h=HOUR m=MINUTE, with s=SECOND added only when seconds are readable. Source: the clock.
h=9 m=50
